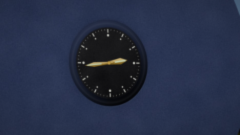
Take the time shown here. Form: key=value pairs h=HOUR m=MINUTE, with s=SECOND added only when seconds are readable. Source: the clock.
h=2 m=44
